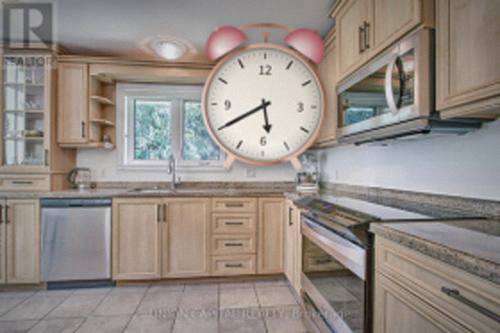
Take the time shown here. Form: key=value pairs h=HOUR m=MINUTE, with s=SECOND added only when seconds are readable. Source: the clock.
h=5 m=40
